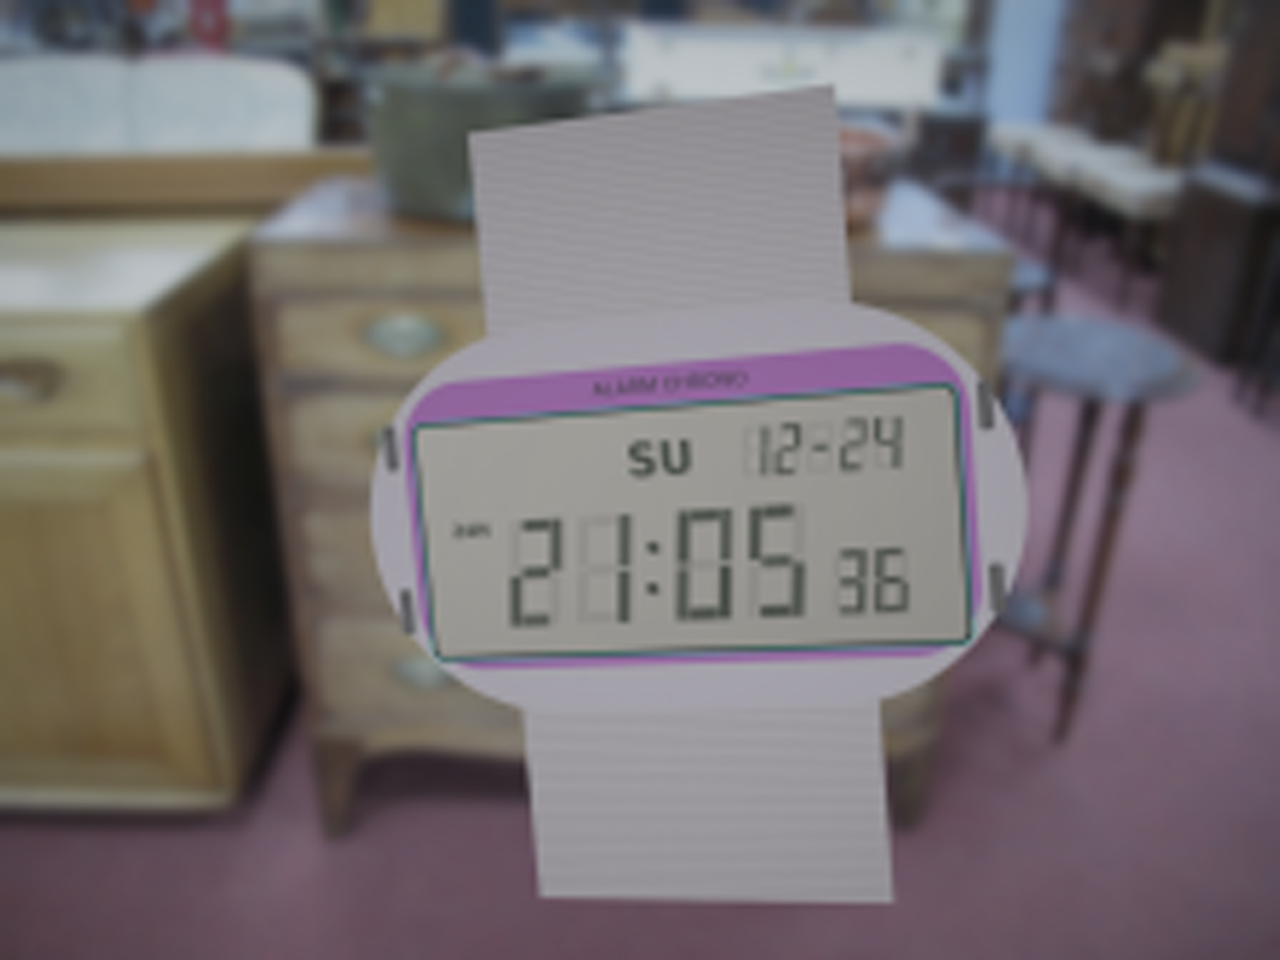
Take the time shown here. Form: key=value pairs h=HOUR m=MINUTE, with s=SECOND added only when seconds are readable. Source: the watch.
h=21 m=5 s=36
